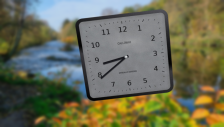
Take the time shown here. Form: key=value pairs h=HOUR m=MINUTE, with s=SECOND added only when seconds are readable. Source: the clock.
h=8 m=39
